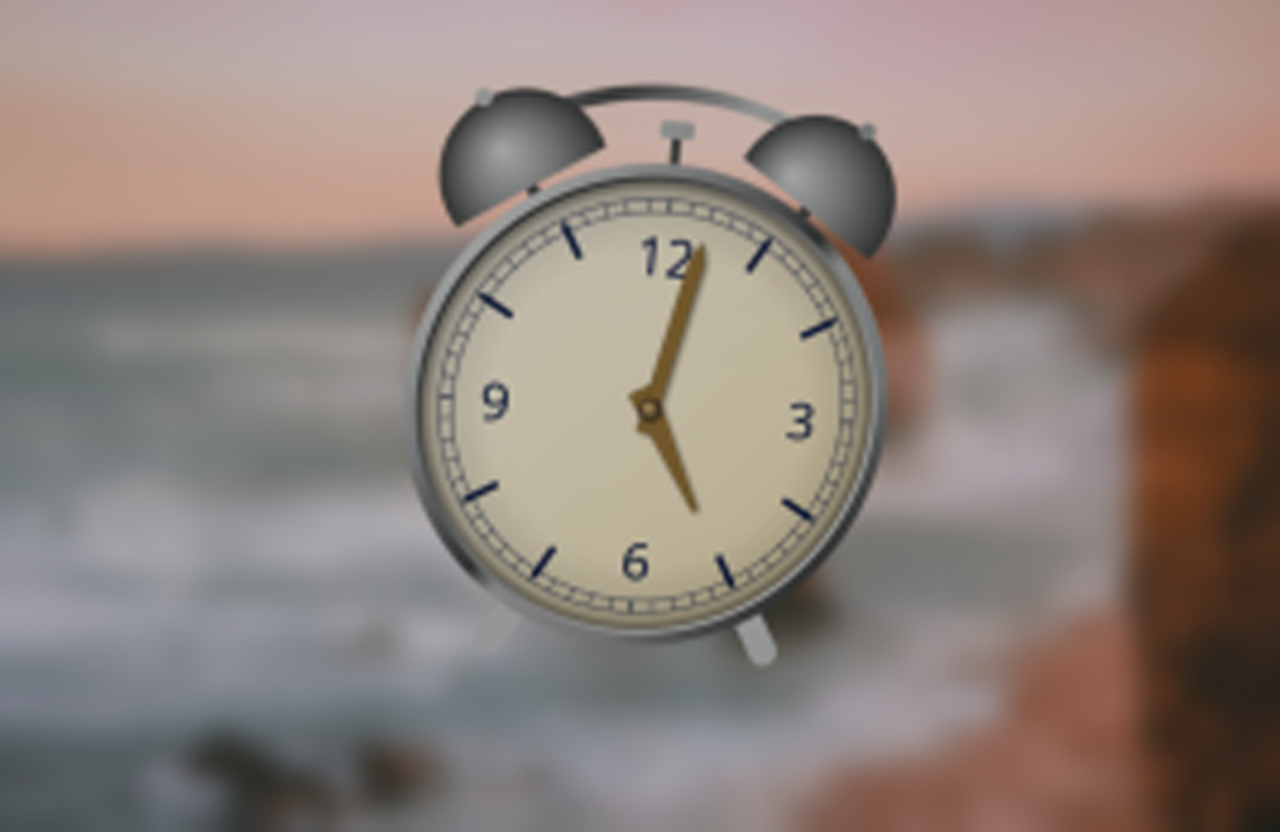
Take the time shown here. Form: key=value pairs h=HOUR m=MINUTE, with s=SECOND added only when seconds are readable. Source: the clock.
h=5 m=2
